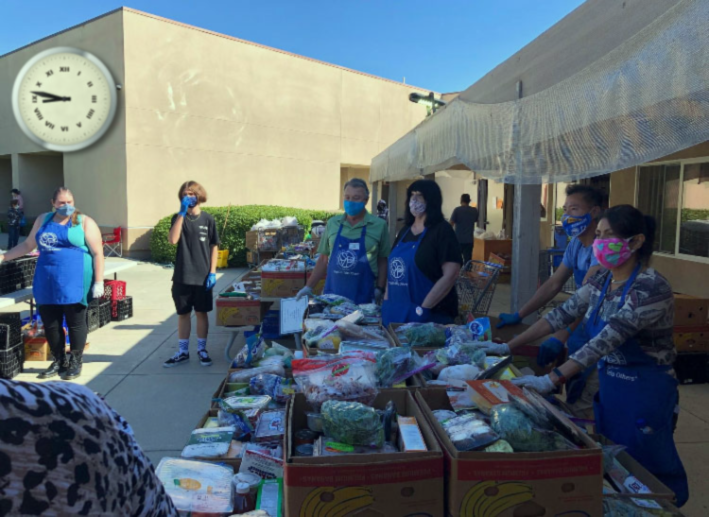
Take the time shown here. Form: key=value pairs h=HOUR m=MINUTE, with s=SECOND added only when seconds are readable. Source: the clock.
h=8 m=47
